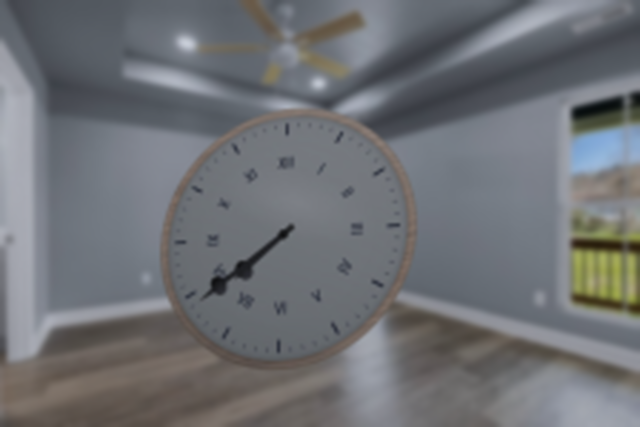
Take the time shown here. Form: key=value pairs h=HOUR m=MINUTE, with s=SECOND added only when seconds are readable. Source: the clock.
h=7 m=39
